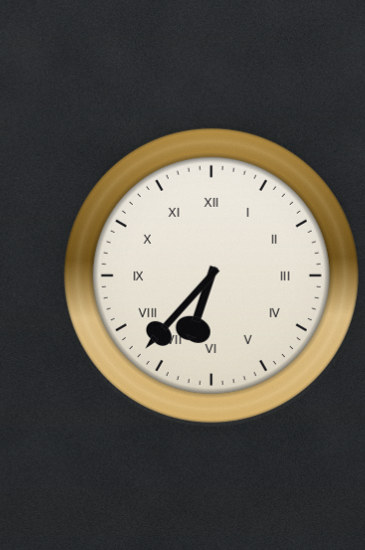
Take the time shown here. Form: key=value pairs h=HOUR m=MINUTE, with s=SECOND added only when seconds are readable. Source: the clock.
h=6 m=37
